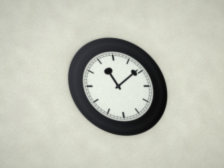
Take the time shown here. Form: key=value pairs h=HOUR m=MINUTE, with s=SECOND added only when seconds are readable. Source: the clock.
h=11 m=9
